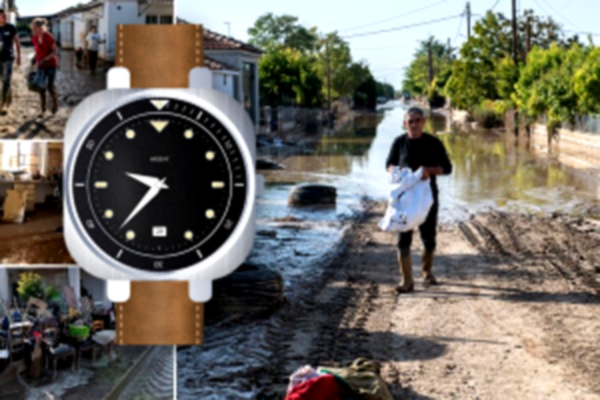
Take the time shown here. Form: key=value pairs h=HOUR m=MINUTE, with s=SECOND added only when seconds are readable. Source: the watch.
h=9 m=37
